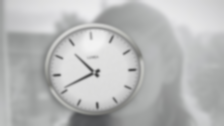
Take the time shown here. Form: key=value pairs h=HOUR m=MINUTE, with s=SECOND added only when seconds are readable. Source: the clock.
h=10 m=41
